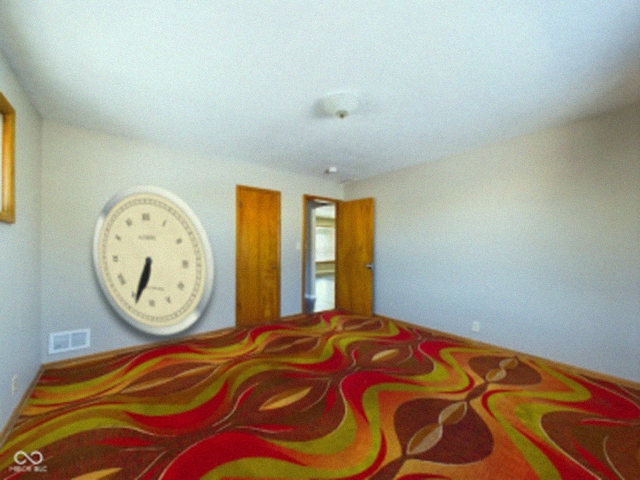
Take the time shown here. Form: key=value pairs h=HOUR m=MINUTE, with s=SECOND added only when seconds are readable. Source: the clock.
h=6 m=34
